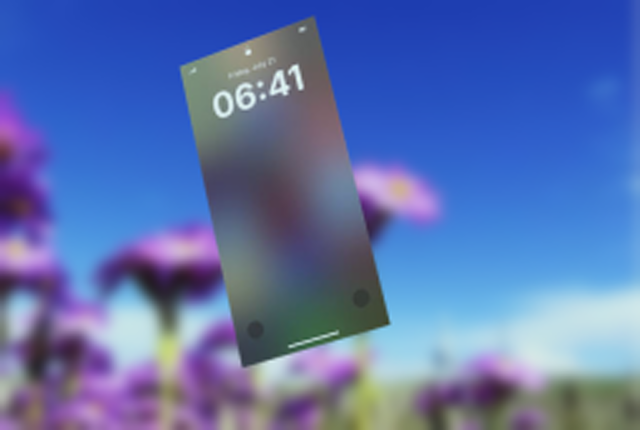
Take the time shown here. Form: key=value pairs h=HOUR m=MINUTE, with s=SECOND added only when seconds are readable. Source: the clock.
h=6 m=41
